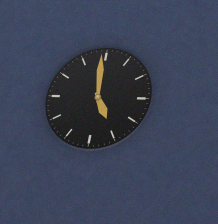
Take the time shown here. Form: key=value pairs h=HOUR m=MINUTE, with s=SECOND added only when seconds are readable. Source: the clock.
h=4 m=59
